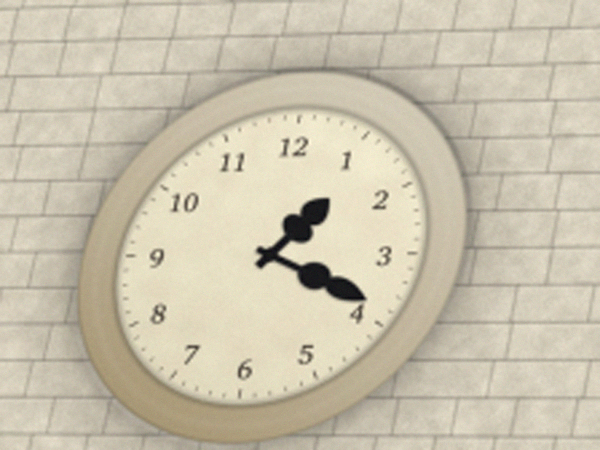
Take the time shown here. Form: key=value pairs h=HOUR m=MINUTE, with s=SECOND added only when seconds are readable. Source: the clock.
h=1 m=19
